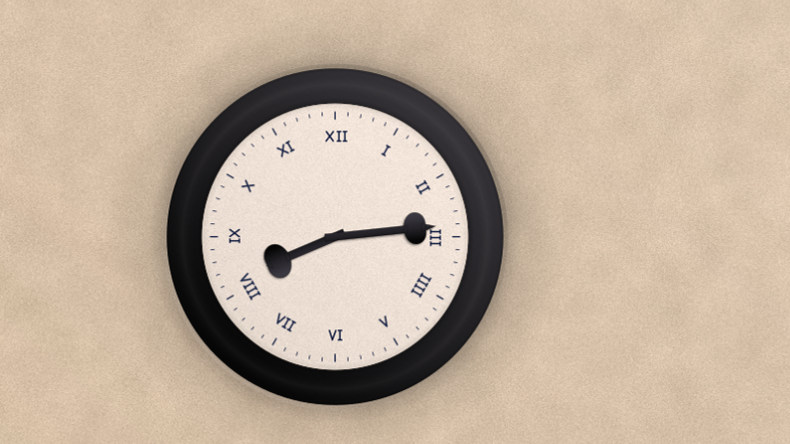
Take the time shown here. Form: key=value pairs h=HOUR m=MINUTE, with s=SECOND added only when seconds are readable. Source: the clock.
h=8 m=14
